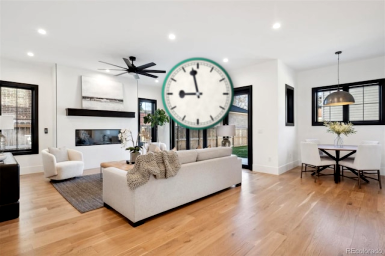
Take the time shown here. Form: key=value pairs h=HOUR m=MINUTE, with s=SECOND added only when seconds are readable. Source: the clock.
h=8 m=58
